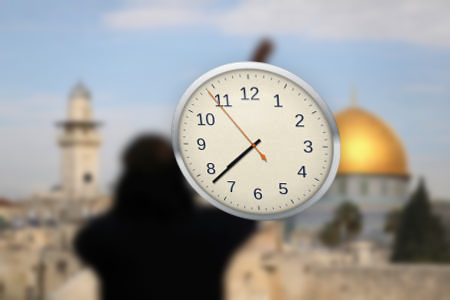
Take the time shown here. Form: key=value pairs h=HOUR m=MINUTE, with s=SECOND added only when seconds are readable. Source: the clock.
h=7 m=37 s=54
